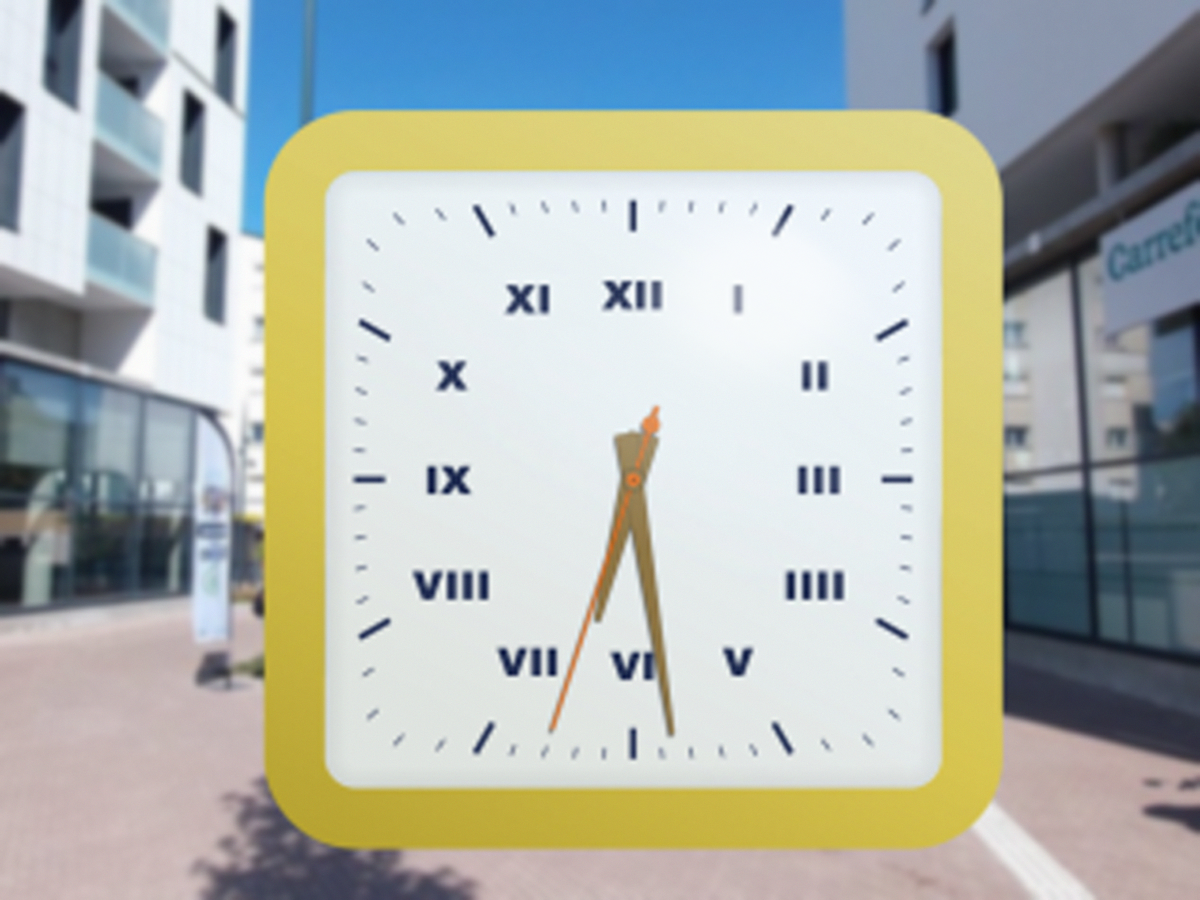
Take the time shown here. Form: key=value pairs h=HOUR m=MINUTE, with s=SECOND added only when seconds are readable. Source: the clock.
h=6 m=28 s=33
